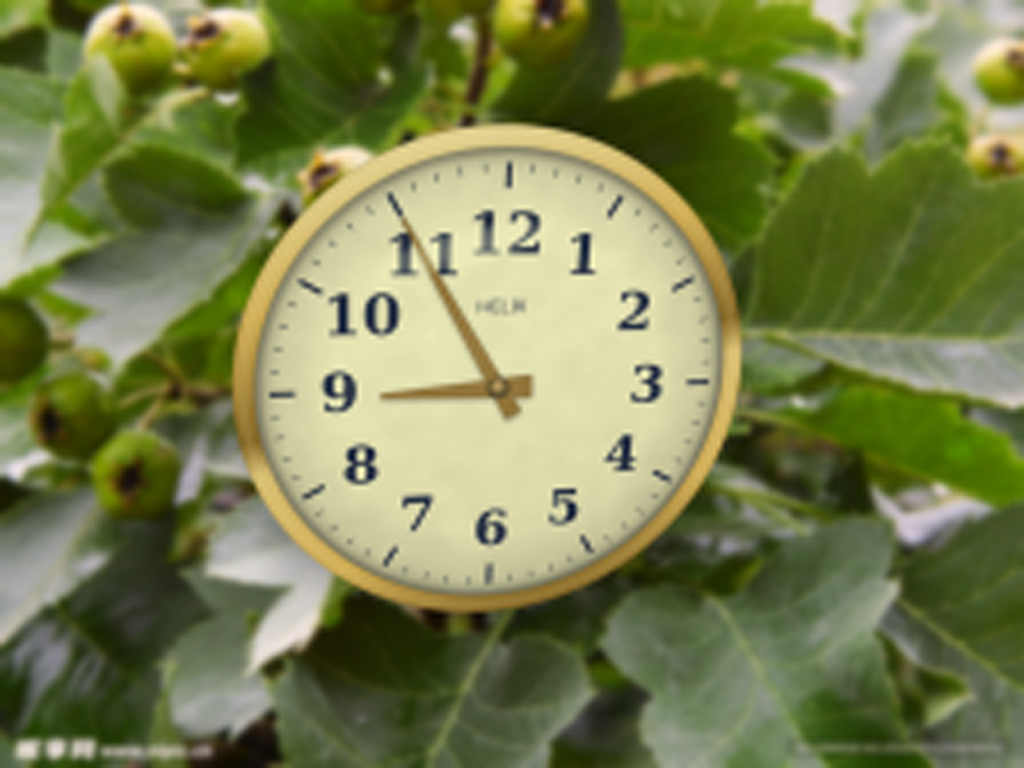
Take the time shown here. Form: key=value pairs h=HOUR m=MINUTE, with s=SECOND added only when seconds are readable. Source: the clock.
h=8 m=55
